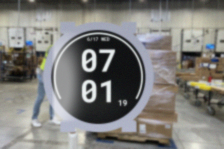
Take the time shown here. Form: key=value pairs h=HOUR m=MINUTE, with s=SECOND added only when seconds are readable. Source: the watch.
h=7 m=1
